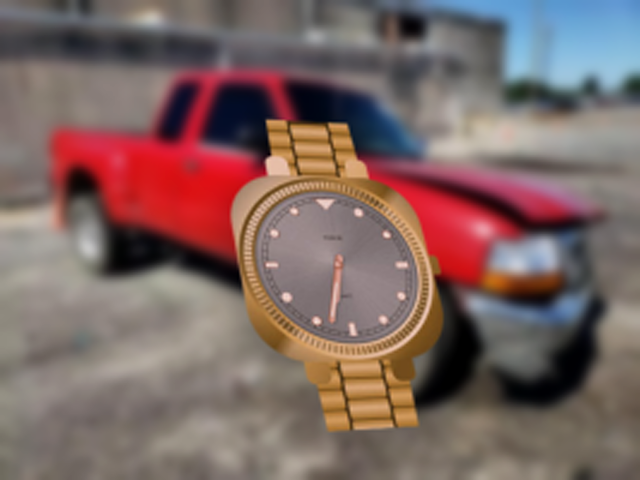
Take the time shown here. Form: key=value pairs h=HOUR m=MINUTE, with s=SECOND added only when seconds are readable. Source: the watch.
h=6 m=33
